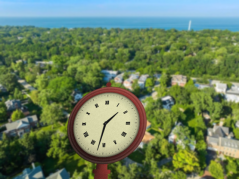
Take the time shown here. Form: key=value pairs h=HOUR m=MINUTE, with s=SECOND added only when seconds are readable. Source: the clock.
h=1 m=32
